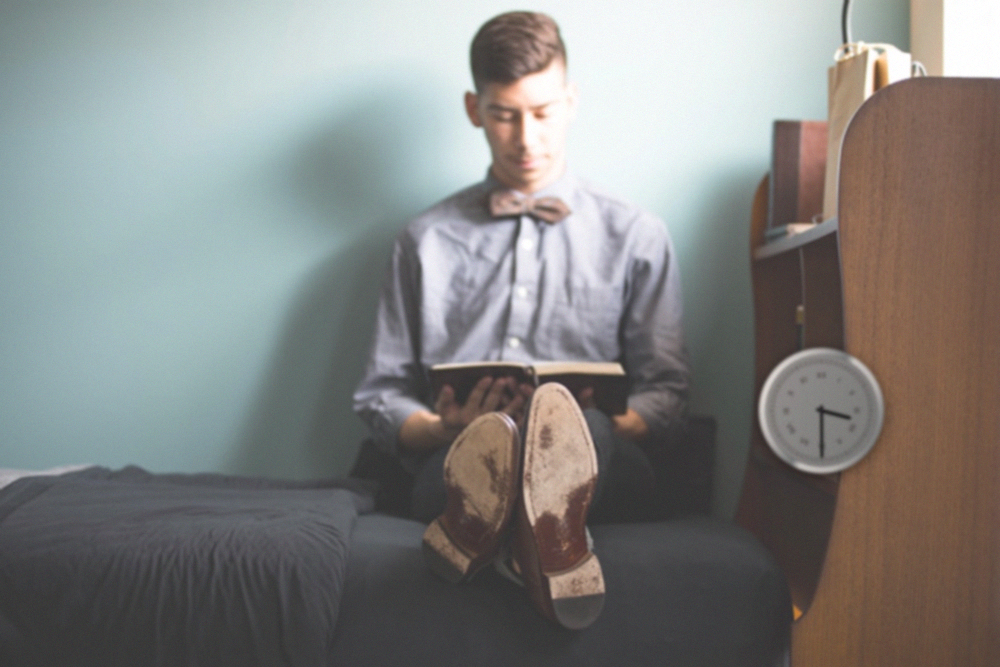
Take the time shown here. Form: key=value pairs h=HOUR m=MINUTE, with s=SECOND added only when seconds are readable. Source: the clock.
h=3 m=30
